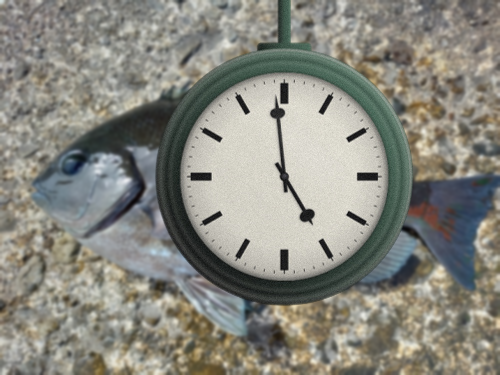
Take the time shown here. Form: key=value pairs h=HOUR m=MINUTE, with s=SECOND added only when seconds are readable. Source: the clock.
h=4 m=59
